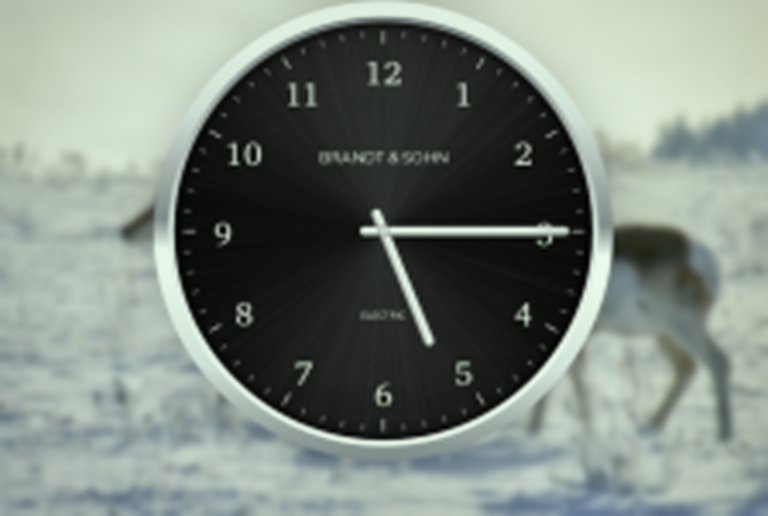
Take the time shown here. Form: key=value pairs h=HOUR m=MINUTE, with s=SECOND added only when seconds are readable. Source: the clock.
h=5 m=15
